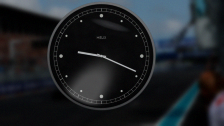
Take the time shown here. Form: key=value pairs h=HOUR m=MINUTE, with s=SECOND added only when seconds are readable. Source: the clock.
h=9 m=19
